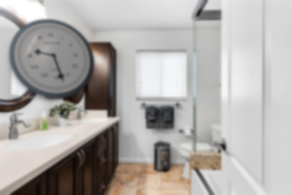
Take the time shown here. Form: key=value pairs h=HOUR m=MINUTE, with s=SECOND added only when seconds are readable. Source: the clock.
h=9 m=28
